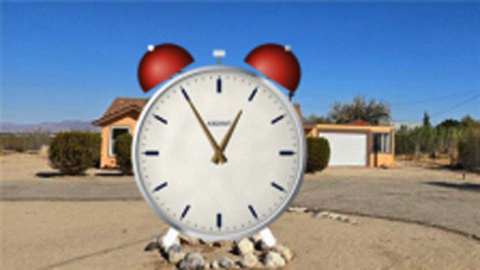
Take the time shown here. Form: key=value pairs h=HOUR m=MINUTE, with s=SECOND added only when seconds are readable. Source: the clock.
h=12 m=55
